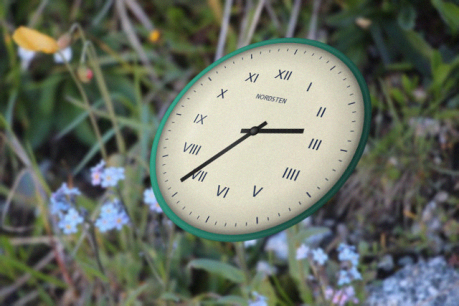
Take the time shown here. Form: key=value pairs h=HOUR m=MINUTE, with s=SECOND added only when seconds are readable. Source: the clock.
h=2 m=36
